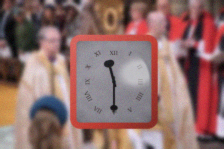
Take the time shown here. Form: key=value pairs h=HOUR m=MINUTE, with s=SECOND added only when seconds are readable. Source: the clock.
h=11 m=30
